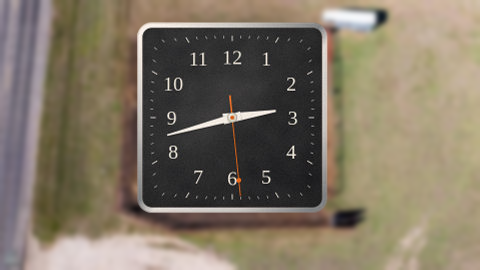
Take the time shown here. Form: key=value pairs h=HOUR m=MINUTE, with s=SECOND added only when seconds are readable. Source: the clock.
h=2 m=42 s=29
